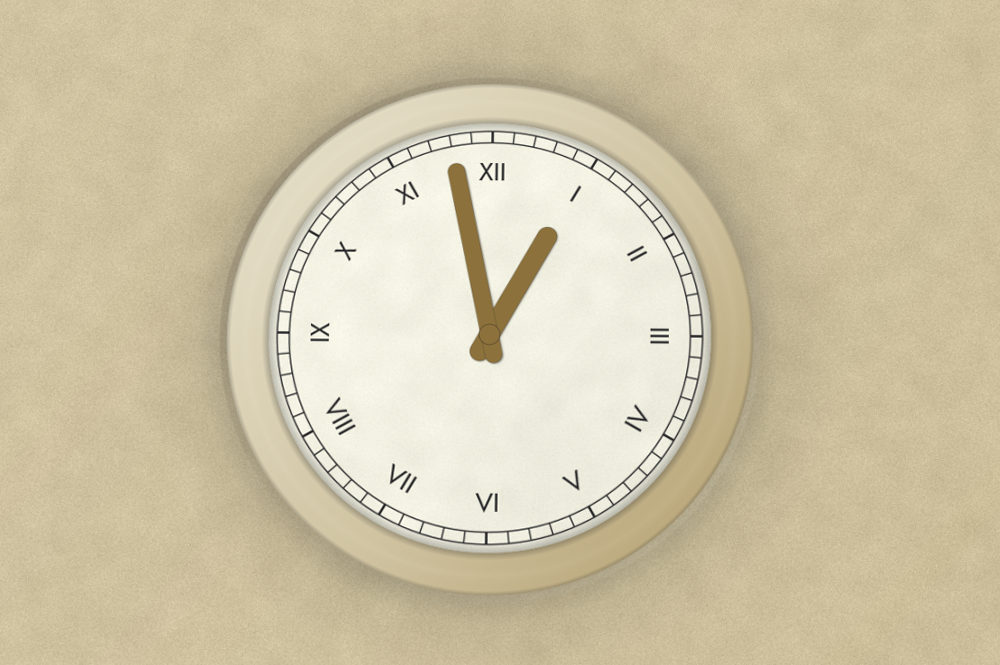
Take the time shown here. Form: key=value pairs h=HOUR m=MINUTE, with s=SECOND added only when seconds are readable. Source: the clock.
h=12 m=58
